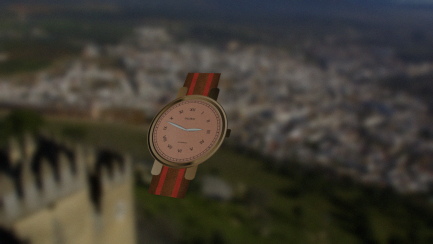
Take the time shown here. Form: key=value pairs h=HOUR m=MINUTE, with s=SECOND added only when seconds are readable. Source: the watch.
h=2 m=48
